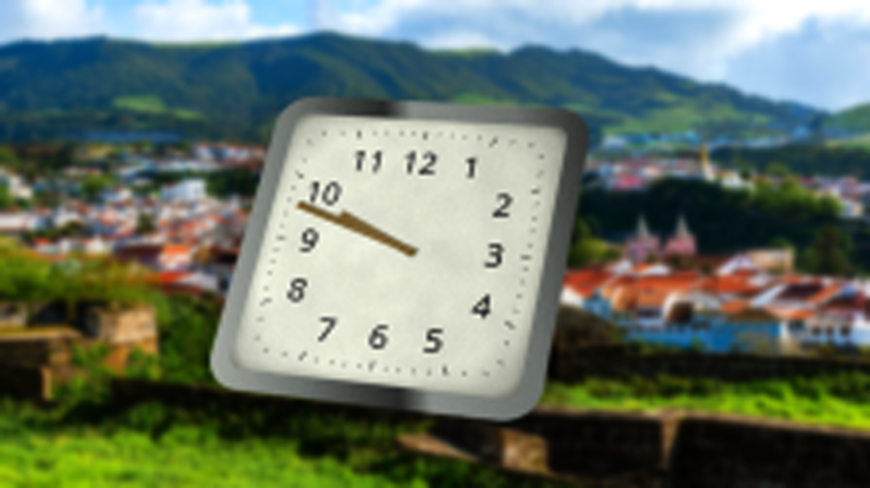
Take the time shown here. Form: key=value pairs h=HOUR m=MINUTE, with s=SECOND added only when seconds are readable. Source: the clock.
h=9 m=48
